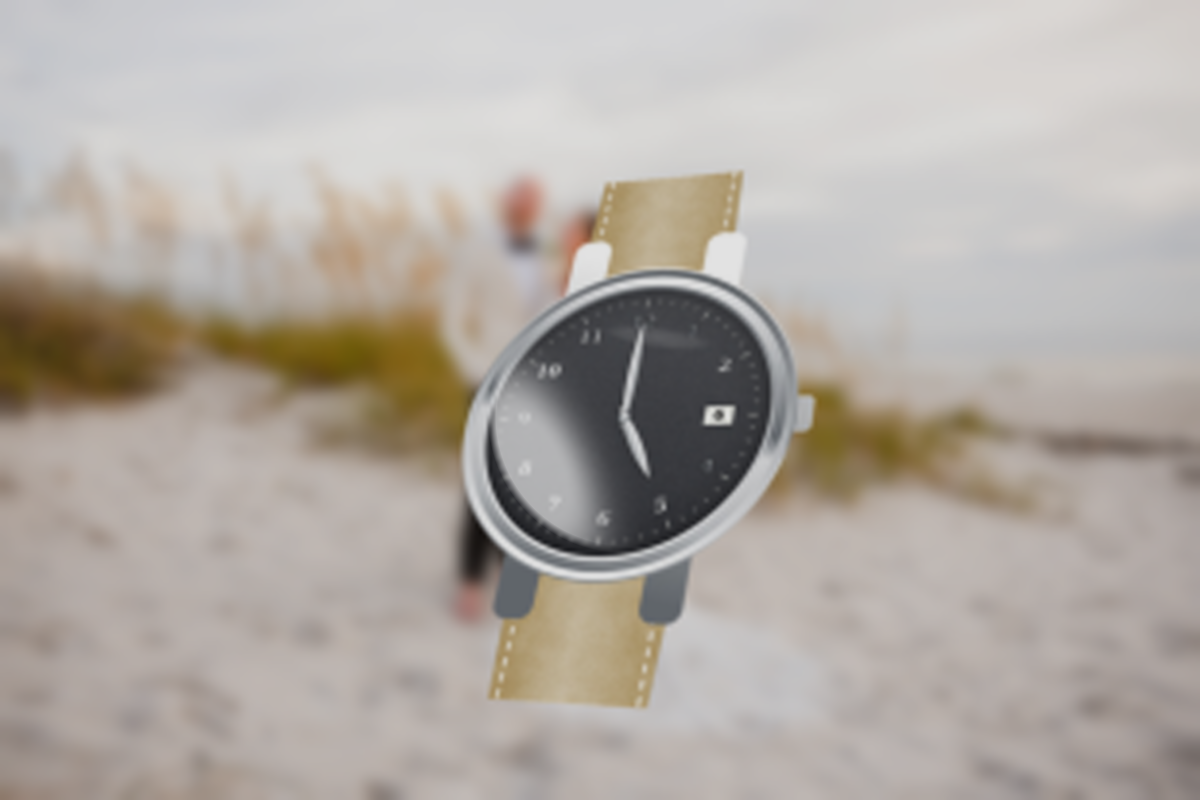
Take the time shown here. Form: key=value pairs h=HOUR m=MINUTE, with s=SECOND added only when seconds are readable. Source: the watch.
h=5 m=0
